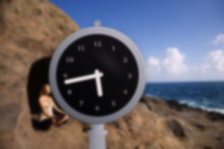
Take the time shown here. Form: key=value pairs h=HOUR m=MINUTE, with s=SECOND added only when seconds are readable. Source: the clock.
h=5 m=43
